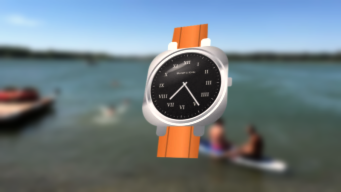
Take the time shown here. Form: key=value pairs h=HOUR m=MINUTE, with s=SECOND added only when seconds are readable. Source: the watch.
h=7 m=24
